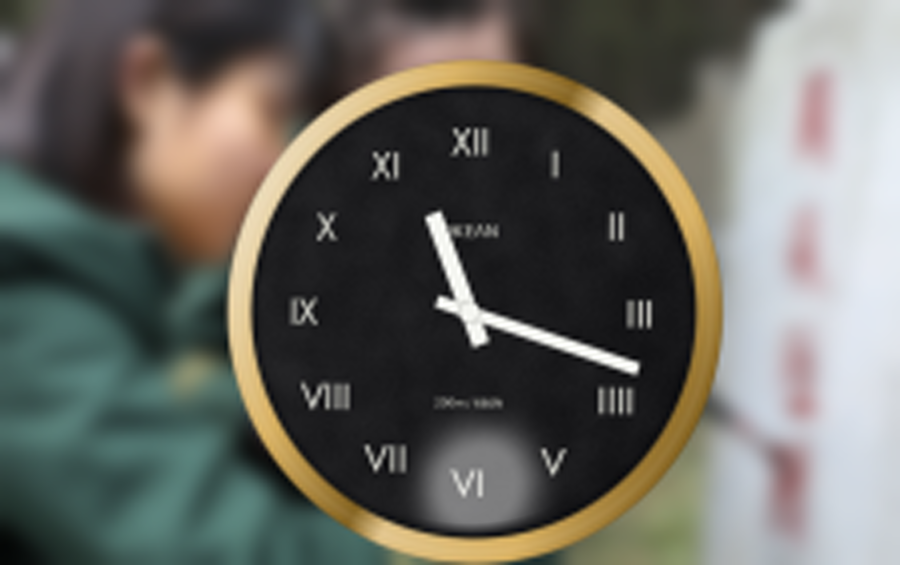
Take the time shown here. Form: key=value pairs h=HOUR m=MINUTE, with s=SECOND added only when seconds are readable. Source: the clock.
h=11 m=18
